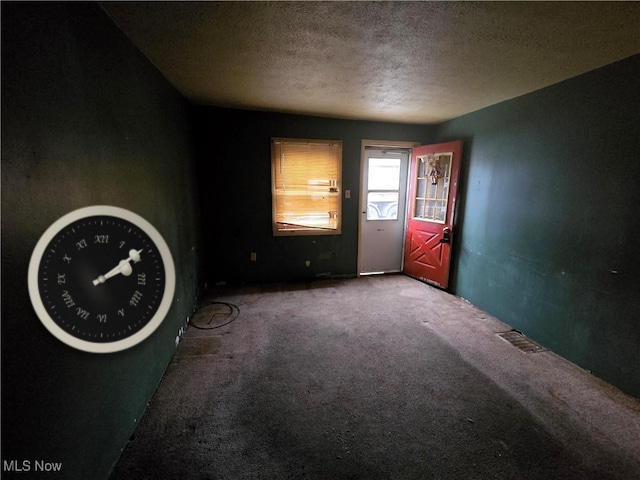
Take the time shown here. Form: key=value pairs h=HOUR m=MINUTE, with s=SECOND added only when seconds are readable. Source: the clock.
h=2 m=9
